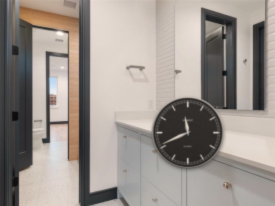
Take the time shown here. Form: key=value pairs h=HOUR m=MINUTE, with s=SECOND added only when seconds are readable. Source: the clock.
h=11 m=41
